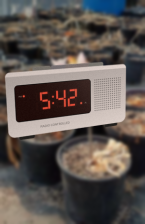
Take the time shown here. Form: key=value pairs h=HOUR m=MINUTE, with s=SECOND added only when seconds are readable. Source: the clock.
h=5 m=42
